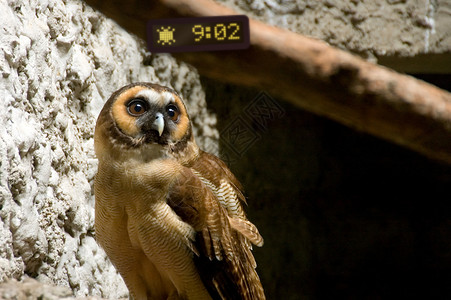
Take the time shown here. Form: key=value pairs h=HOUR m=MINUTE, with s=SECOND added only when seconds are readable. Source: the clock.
h=9 m=2
